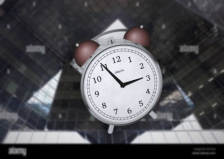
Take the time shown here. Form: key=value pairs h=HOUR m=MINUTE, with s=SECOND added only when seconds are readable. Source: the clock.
h=2 m=55
